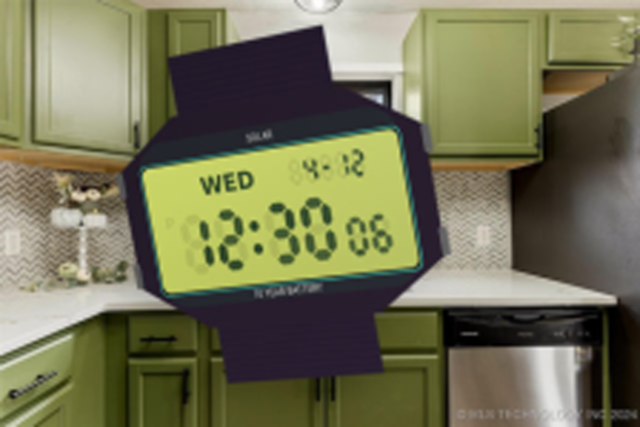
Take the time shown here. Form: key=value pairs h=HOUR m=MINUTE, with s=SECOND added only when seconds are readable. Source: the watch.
h=12 m=30 s=6
